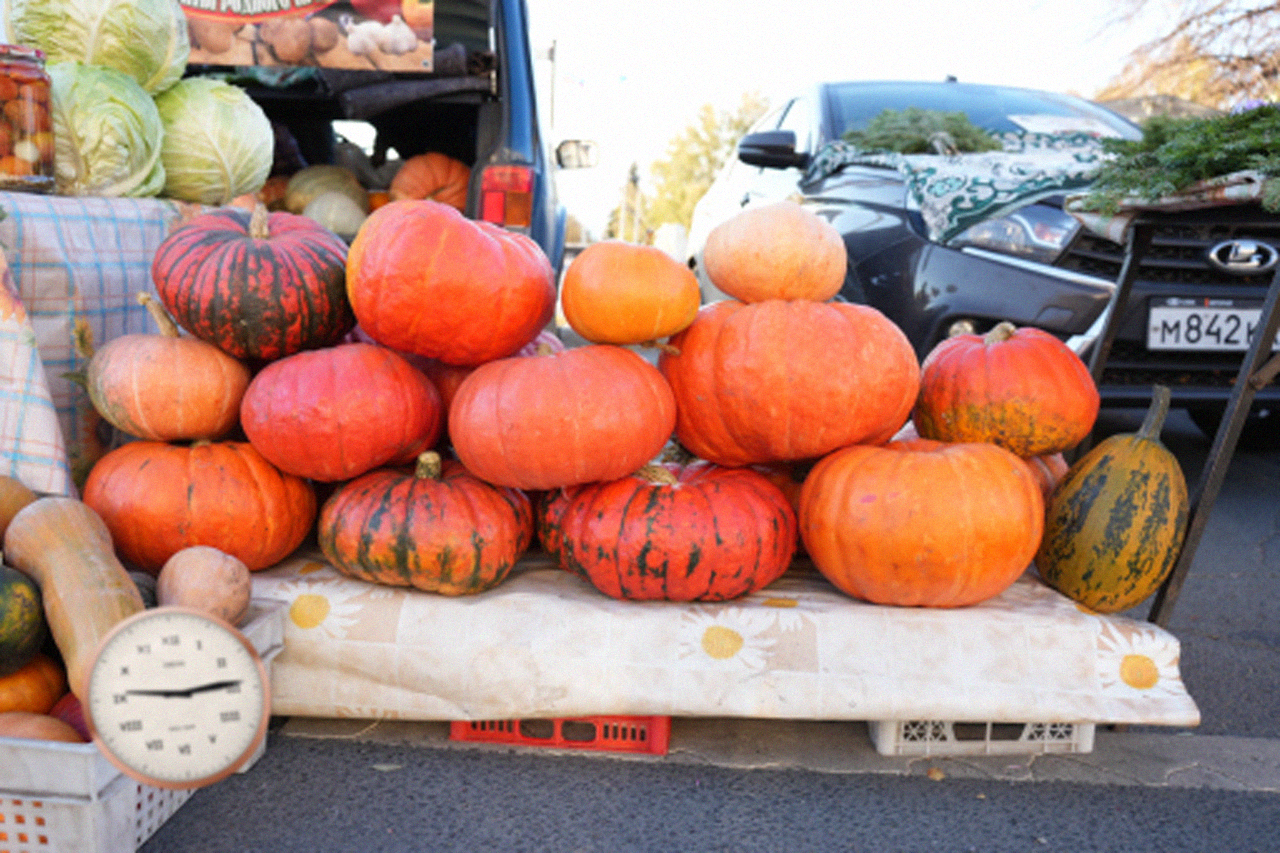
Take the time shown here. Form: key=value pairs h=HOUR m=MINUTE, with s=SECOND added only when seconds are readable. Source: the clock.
h=9 m=14
